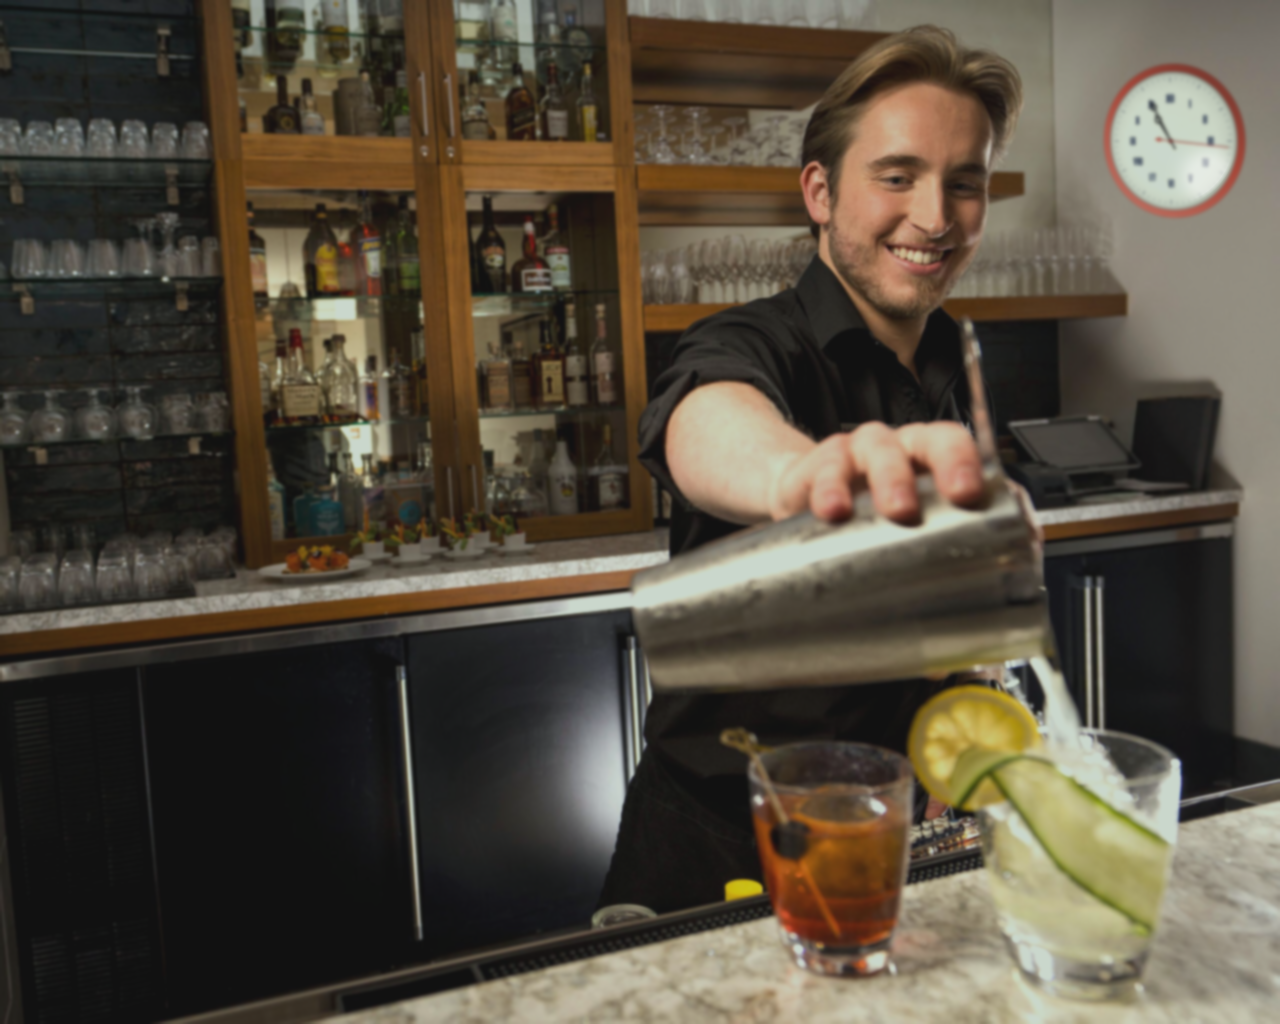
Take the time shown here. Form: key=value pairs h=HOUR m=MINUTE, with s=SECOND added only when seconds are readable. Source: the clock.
h=10 m=55 s=16
